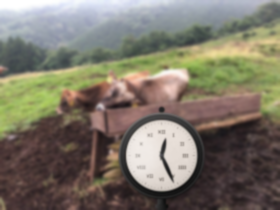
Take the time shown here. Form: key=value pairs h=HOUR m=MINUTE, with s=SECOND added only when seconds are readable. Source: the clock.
h=12 m=26
